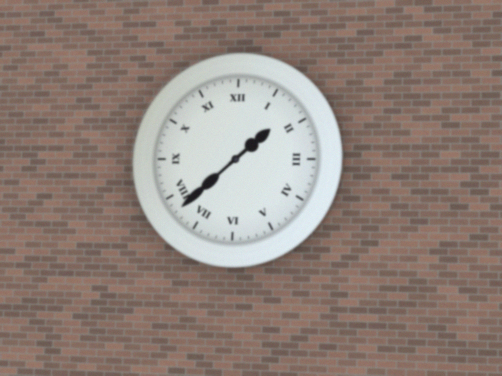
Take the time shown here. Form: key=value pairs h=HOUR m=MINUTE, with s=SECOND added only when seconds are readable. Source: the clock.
h=1 m=38
